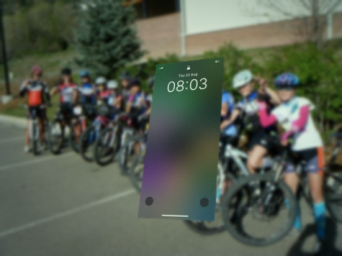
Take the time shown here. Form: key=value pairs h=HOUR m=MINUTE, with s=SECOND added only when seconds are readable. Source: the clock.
h=8 m=3
